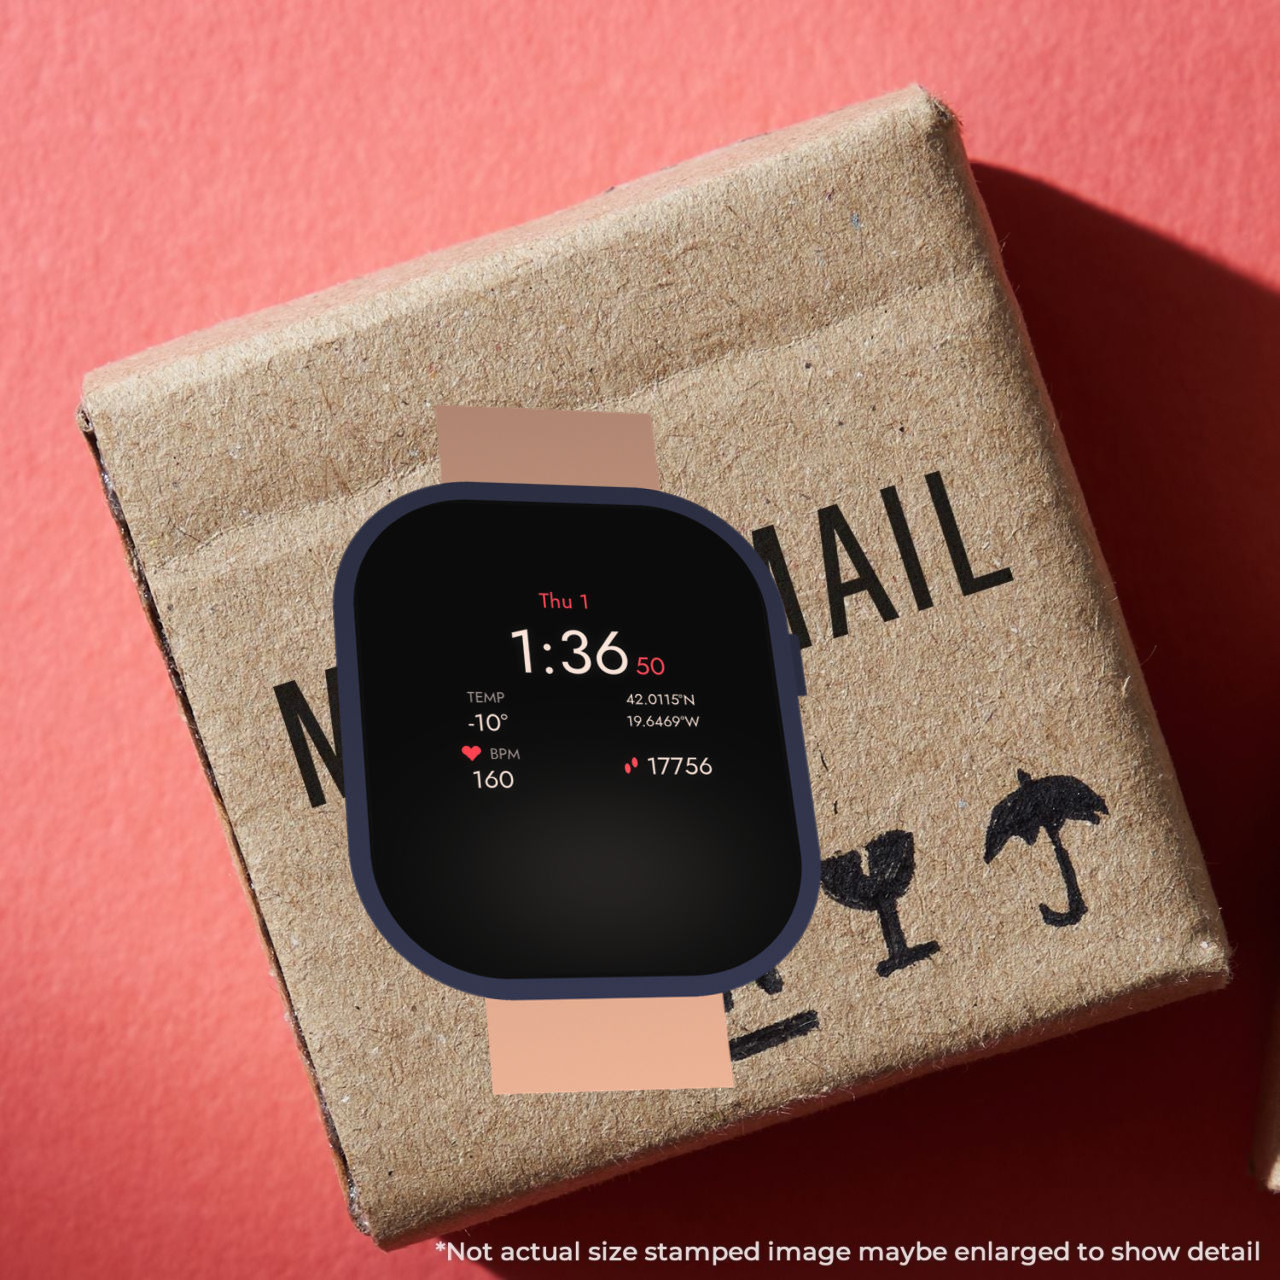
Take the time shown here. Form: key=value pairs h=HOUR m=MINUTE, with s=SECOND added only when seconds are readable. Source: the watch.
h=1 m=36 s=50
